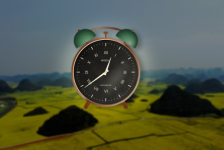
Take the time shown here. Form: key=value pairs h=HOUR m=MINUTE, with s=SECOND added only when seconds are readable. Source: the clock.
h=12 m=39
